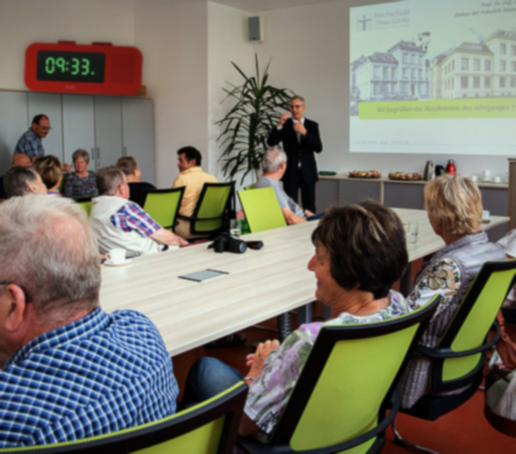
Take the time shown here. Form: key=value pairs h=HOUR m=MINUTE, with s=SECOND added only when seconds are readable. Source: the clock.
h=9 m=33
